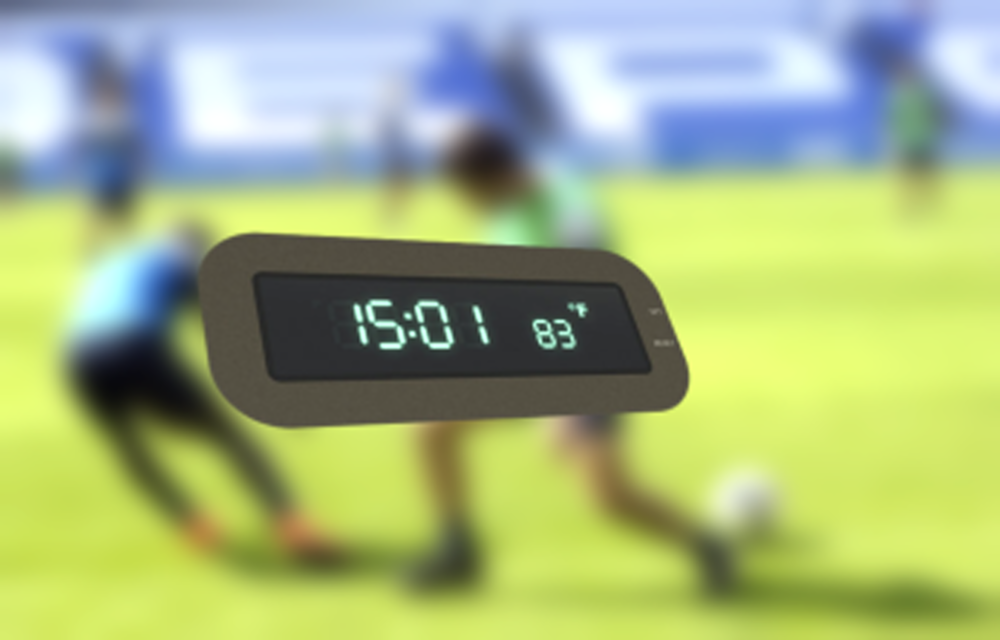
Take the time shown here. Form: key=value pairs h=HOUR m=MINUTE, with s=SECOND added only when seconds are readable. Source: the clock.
h=15 m=1
